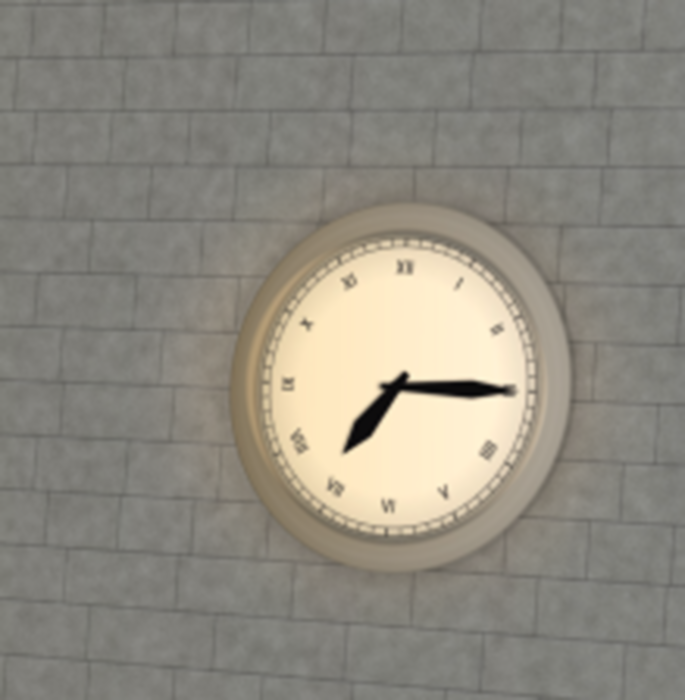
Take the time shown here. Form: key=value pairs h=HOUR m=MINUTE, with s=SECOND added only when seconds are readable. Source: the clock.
h=7 m=15
